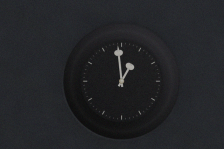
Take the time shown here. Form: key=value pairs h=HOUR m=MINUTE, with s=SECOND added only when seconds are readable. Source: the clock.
h=12 m=59
